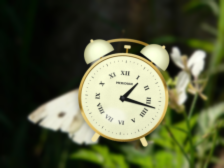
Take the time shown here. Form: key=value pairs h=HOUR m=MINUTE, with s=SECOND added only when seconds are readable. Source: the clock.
h=1 m=17
